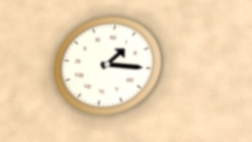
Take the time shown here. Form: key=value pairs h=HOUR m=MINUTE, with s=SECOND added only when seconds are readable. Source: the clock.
h=1 m=15
